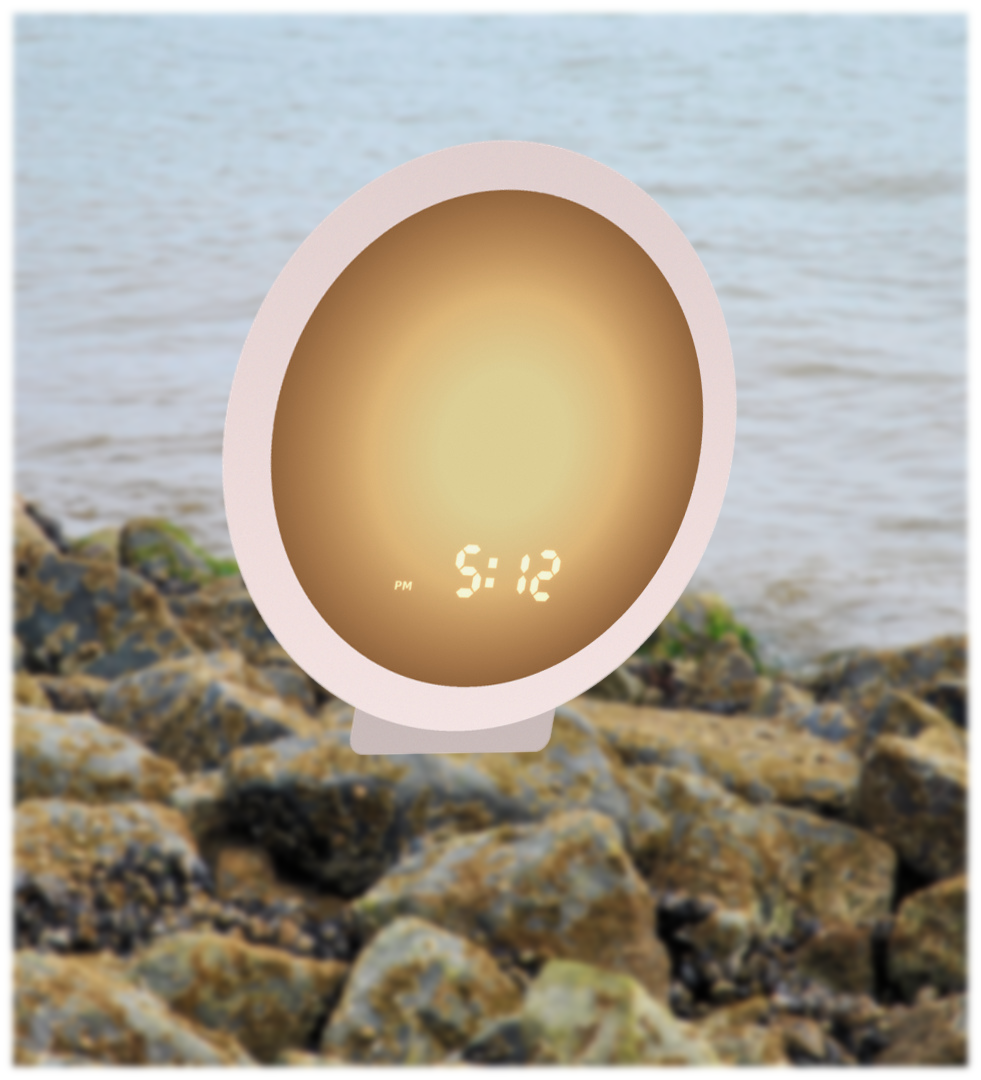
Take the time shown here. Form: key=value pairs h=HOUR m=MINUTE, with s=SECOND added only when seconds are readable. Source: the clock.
h=5 m=12
